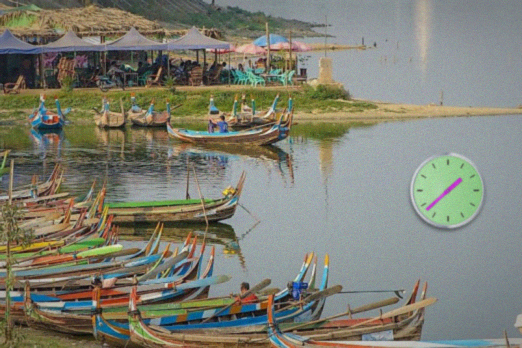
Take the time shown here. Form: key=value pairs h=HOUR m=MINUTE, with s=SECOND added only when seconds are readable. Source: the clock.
h=1 m=38
